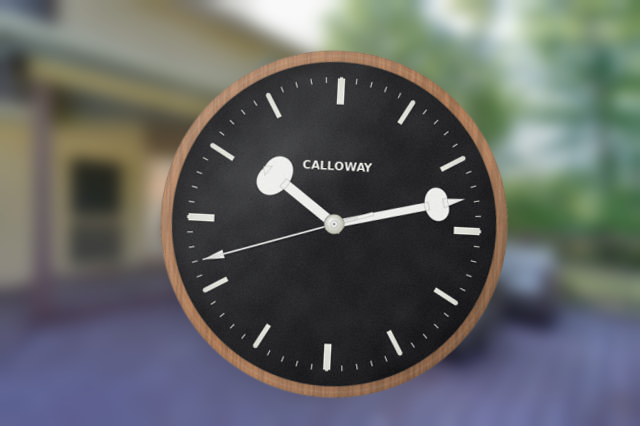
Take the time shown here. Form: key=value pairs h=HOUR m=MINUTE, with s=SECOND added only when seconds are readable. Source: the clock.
h=10 m=12 s=42
